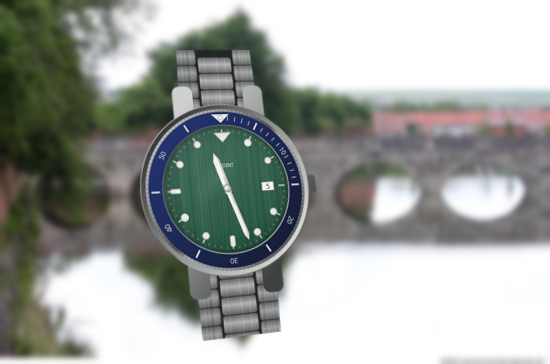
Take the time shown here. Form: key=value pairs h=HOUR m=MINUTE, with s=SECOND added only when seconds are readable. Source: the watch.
h=11 m=27
